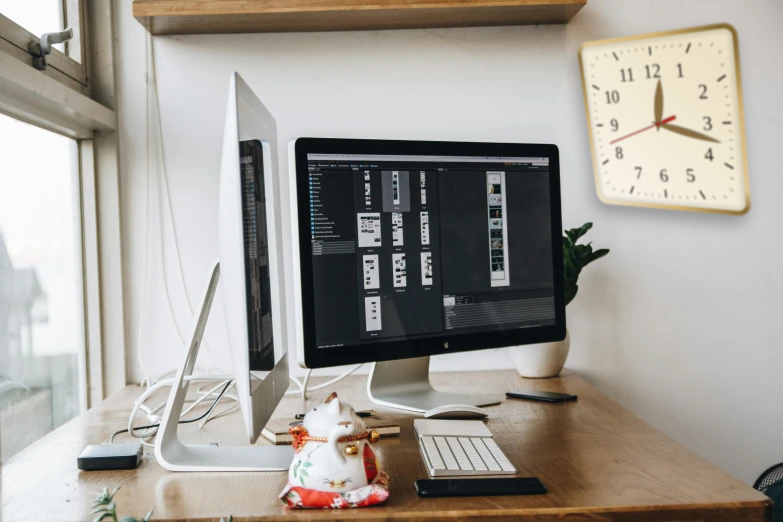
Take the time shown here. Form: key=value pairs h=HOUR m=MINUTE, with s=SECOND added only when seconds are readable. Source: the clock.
h=12 m=17 s=42
